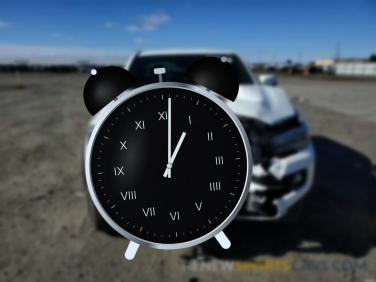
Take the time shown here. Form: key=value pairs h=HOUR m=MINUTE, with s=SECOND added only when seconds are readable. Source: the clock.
h=1 m=1
